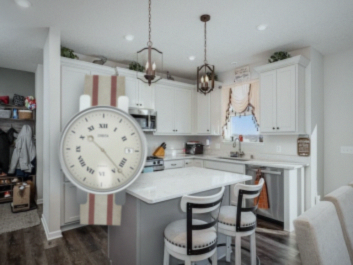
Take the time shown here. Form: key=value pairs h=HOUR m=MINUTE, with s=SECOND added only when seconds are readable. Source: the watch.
h=10 m=23
